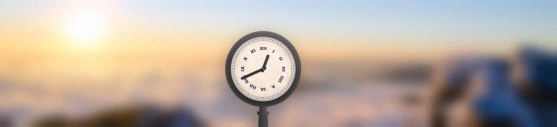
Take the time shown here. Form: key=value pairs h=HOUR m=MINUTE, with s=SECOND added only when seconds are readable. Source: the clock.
h=12 m=41
